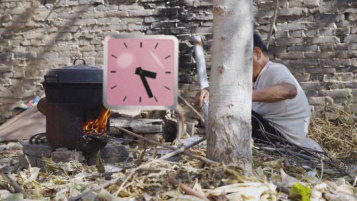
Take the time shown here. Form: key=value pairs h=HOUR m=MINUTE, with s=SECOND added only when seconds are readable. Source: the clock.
h=3 m=26
